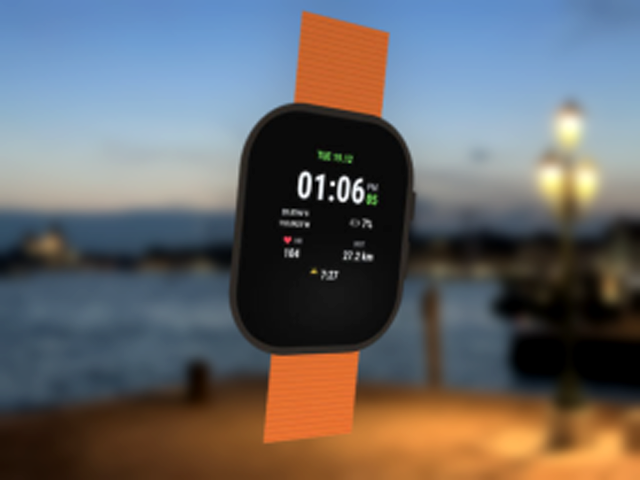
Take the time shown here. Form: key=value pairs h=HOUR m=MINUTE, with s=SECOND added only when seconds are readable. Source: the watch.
h=1 m=6
